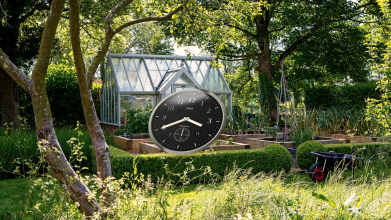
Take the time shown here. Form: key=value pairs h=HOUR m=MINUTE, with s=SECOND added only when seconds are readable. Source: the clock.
h=3 m=40
